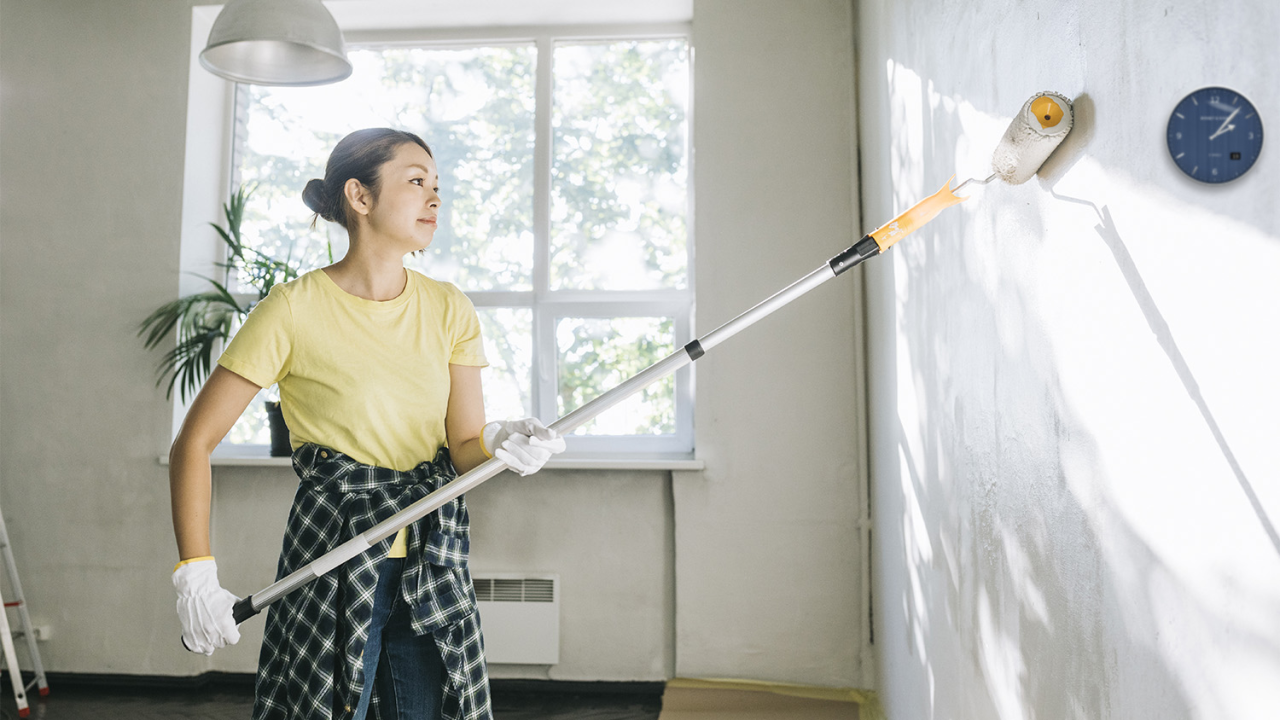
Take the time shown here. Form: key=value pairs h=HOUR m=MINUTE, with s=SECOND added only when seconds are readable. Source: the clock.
h=2 m=7
